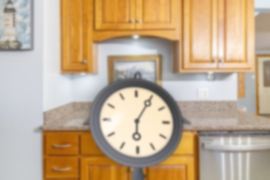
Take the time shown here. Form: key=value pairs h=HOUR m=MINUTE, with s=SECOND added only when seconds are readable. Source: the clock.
h=6 m=5
